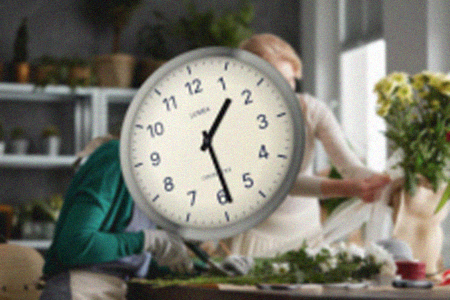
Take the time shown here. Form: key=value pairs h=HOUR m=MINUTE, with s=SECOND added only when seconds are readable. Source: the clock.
h=1 m=29
